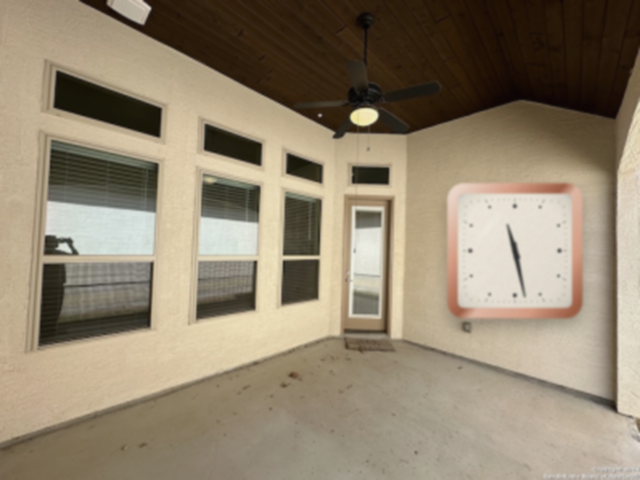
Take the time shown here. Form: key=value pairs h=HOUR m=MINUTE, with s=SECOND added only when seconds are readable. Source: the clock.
h=11 m=28
